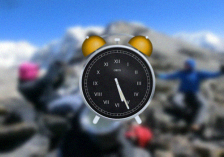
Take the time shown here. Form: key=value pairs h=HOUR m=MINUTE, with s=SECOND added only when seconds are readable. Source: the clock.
h=5 m=26
